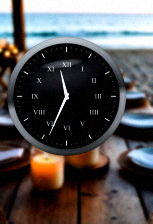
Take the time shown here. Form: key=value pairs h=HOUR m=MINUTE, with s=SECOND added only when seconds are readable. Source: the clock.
h=11 m=34
